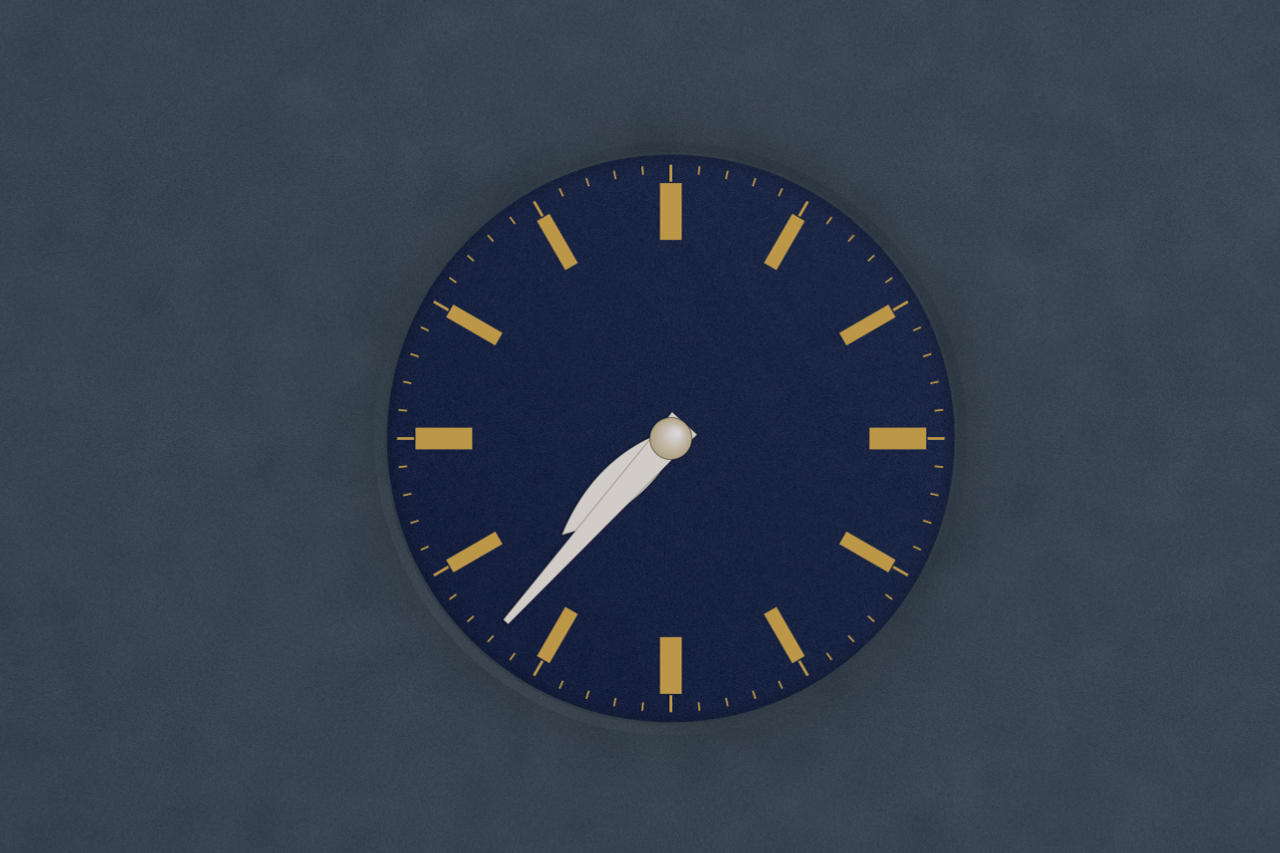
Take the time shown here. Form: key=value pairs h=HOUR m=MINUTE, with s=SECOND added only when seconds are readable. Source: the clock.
h=7 m=37
